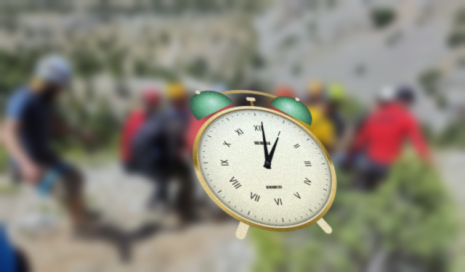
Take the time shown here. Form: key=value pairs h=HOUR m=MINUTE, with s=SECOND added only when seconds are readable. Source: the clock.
h=1 m=1
